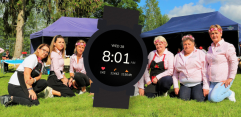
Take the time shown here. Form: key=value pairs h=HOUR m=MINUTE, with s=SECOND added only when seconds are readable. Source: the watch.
h=8 m=1
